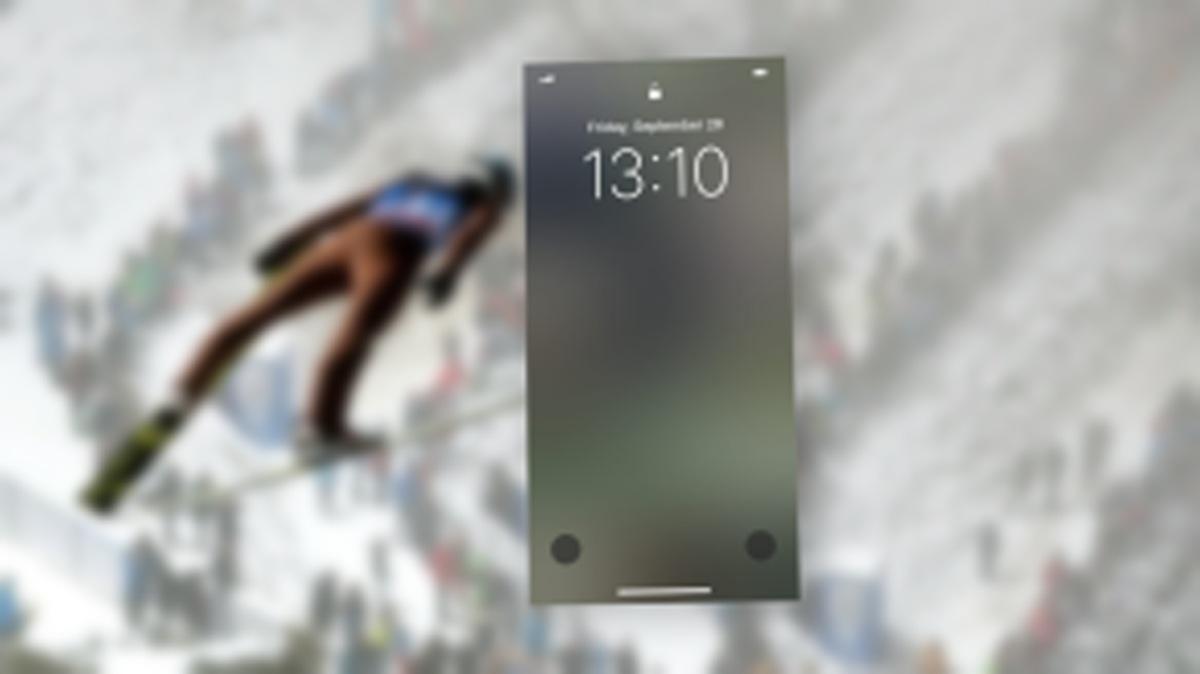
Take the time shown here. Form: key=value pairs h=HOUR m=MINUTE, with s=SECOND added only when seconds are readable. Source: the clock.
h=13 m=10
